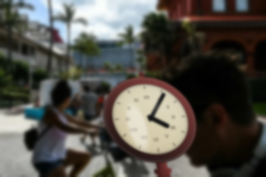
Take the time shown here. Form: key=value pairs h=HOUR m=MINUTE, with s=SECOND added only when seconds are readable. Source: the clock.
h=4 m=6
